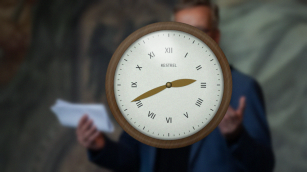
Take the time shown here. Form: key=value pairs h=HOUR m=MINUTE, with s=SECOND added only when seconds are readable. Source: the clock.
h=2 m=41
